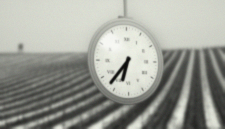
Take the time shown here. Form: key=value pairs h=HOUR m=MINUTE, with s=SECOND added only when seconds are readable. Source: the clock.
h=6 m=37
